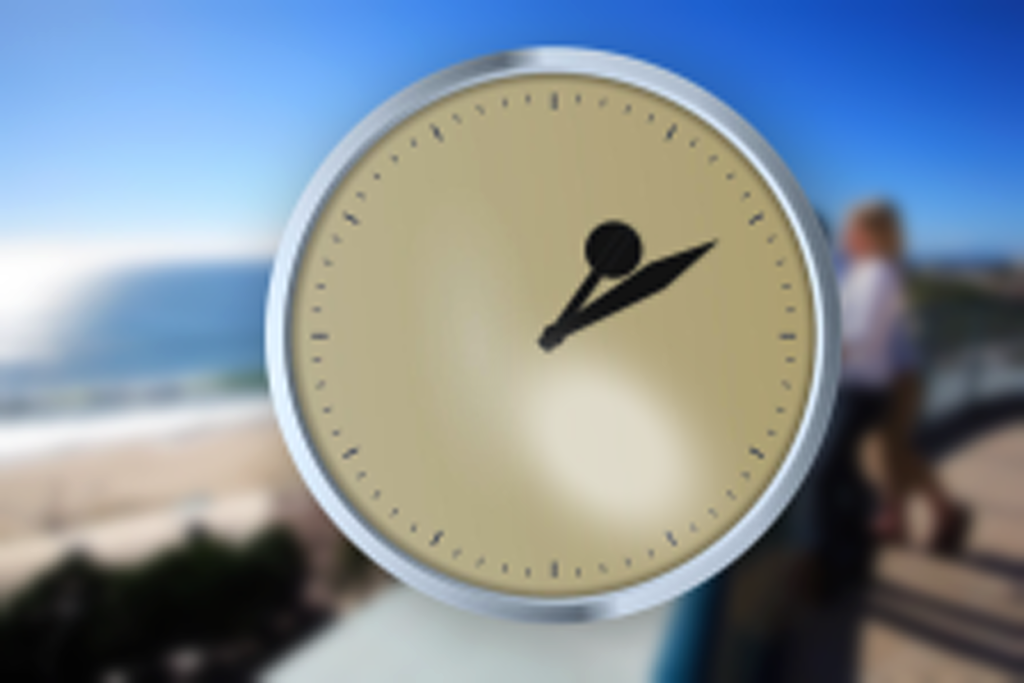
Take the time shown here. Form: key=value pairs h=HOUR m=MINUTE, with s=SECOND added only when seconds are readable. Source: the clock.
h=1 m=10
